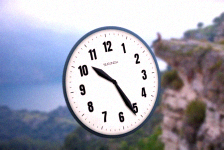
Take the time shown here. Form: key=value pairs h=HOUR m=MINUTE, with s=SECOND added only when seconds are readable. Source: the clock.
h=10 m=26
